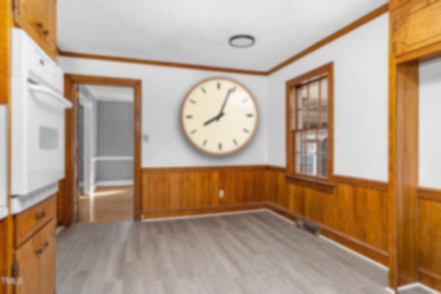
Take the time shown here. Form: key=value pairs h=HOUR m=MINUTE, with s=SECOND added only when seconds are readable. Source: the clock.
h=8 m=4
